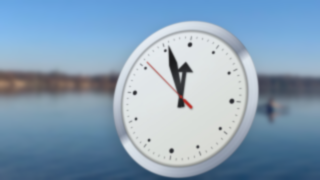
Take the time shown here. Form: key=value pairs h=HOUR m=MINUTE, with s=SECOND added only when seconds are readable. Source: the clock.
h=11 m=55 s=51
